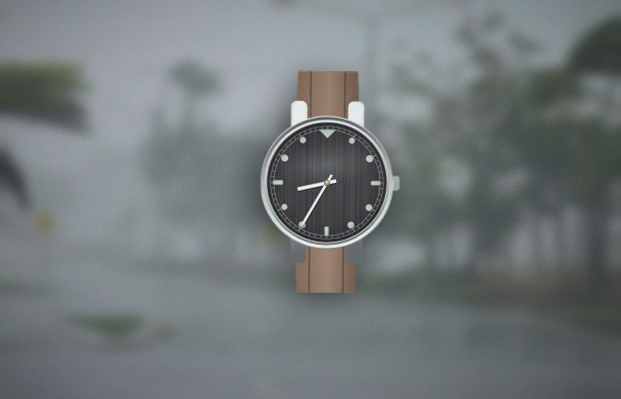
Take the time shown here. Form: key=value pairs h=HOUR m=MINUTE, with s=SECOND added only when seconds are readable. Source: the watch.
h=8 m=35
